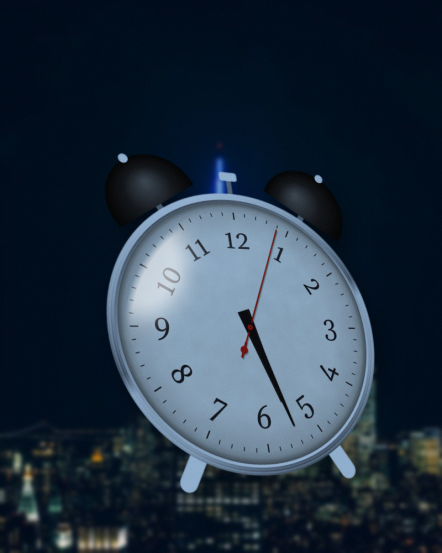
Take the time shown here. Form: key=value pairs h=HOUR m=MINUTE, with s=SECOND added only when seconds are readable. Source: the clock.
h=5 m=27 s=4
